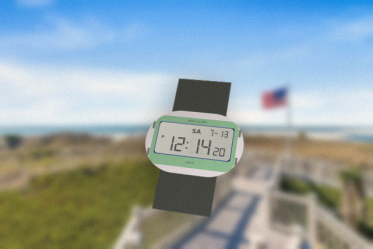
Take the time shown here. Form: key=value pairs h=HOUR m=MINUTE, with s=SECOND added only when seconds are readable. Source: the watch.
h=12 m=14 s=20
